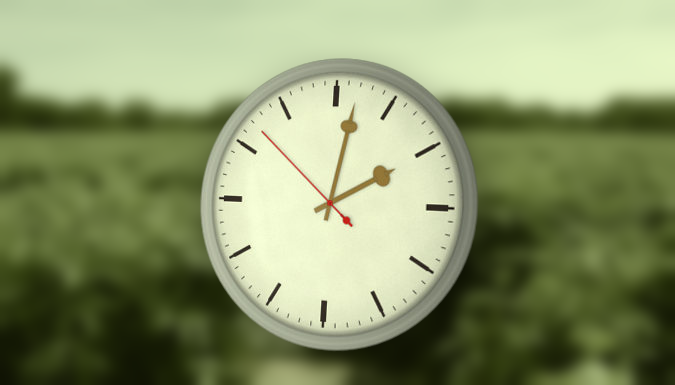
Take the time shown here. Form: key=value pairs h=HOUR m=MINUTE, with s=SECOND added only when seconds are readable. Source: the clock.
h=2 m=1 s=52
